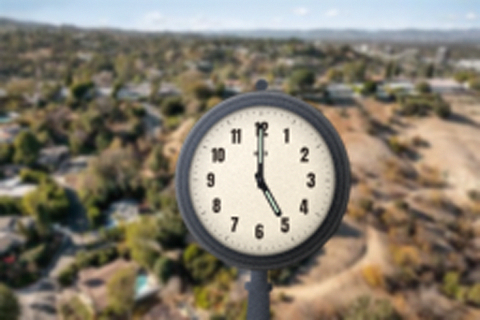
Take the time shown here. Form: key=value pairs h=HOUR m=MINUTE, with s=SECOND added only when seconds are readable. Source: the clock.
h=5 m=0
